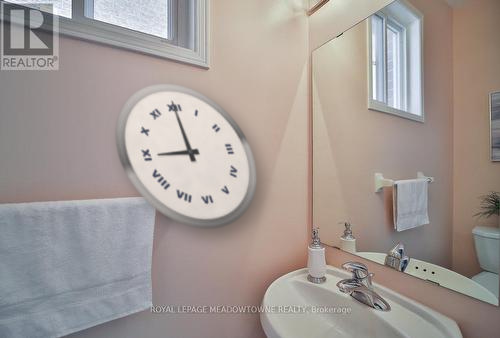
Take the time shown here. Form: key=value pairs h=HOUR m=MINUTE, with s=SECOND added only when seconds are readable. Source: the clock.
h=9 m=0
